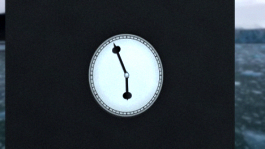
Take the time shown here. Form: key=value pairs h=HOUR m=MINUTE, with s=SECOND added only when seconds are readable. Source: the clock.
h=5 m=56
